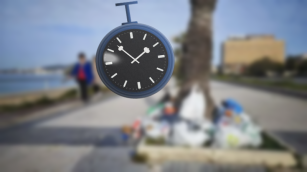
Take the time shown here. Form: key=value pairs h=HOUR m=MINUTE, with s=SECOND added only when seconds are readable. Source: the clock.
h=1 m=53
